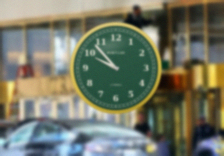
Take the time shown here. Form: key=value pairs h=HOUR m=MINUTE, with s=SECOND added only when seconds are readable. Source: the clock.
h=9 m=53
